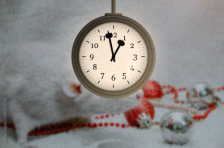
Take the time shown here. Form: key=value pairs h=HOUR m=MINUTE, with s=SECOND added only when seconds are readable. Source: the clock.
h=12 m=58
